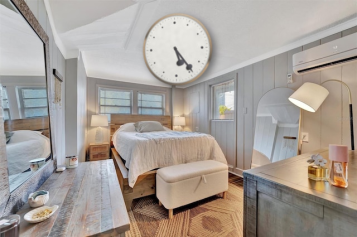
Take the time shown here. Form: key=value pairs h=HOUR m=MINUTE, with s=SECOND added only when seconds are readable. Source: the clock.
h=5 m=24
